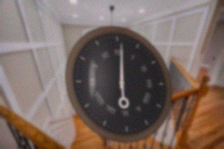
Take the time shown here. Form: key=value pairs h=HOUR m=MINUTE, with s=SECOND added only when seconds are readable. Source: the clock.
h=6 m=1
